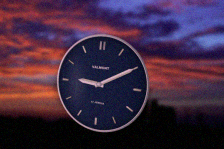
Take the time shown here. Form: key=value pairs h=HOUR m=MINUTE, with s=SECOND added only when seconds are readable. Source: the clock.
h=9 m=10
